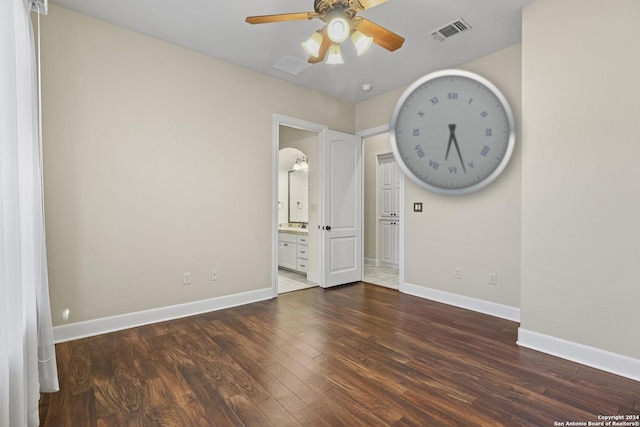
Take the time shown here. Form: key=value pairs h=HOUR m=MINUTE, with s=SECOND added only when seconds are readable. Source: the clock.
h=6 m=27
